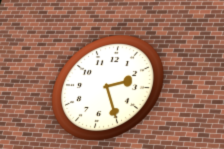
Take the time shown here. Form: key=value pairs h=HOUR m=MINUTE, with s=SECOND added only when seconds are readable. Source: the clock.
h=2 m=25
